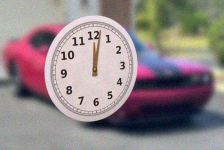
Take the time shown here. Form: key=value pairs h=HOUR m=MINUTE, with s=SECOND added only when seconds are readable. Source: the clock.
h=12 m=2
